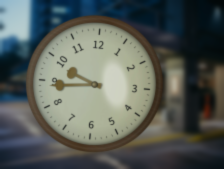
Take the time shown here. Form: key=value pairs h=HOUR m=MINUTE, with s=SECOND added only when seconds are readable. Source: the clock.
h=9 m=44
